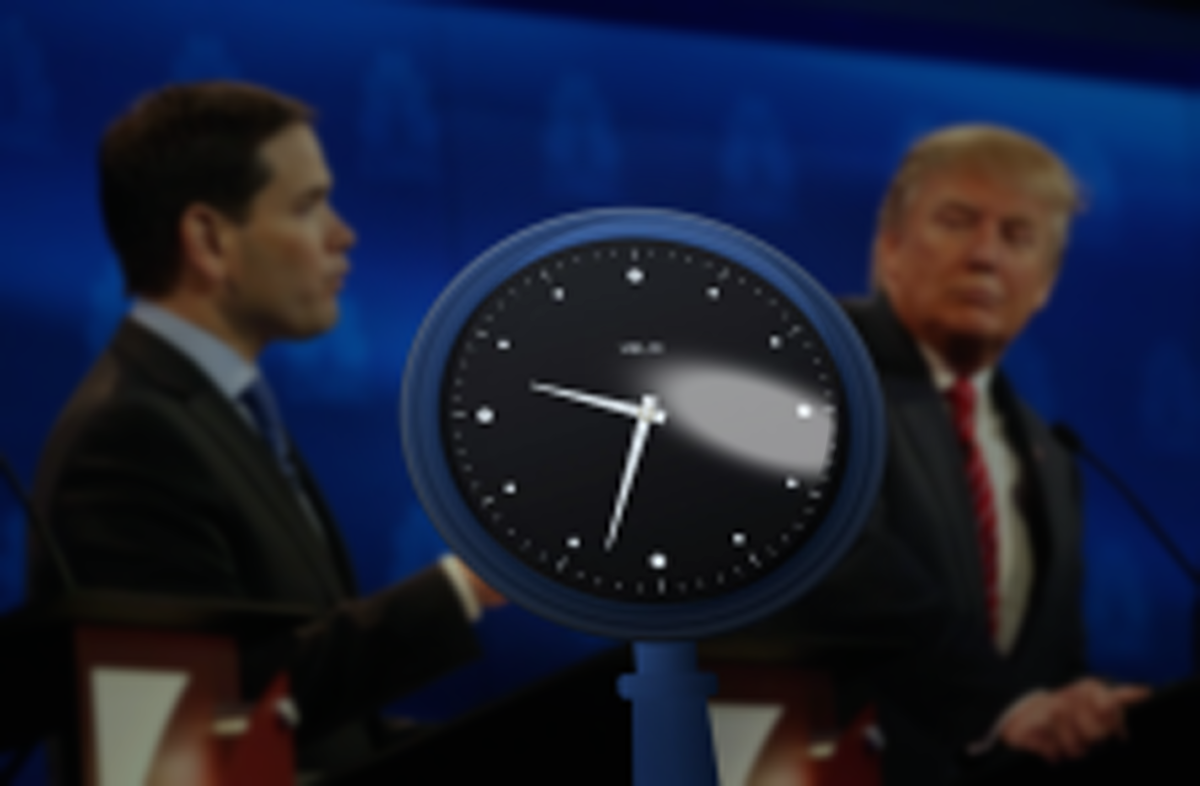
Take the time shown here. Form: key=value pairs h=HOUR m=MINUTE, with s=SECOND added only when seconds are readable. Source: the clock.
h=9 m=33
